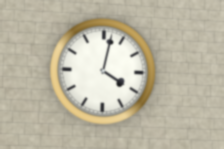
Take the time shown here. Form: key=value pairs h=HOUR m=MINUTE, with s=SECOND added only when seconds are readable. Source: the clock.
h=4 m=2
